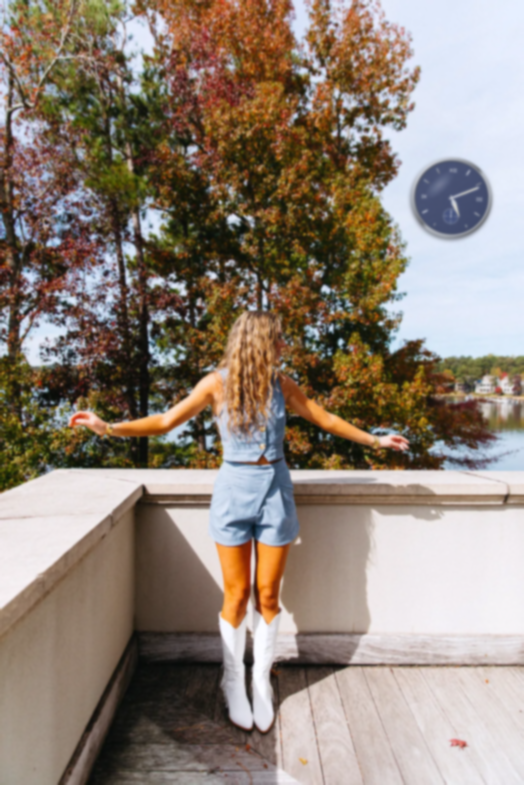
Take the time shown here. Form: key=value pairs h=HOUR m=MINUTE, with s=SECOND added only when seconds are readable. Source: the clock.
h=5 m=11
